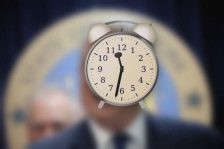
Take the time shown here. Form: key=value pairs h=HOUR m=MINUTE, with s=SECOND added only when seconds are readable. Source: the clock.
h=11 m=32
